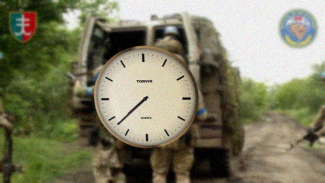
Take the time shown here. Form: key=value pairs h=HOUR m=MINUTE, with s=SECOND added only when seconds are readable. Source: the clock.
h=7 m=38
